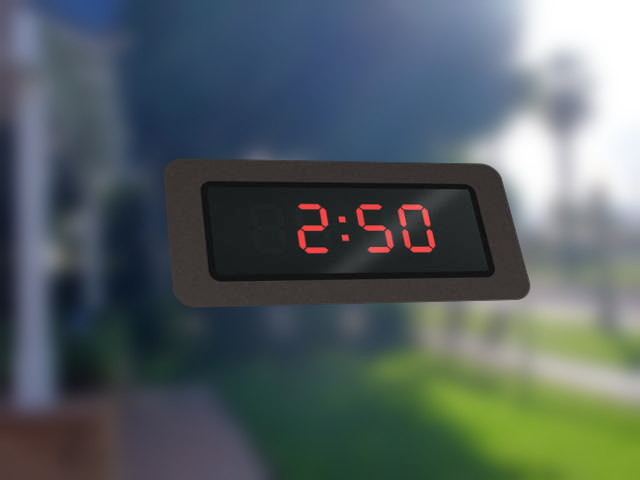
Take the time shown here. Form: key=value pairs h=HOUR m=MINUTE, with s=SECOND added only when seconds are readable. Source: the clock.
h=2 m=50
